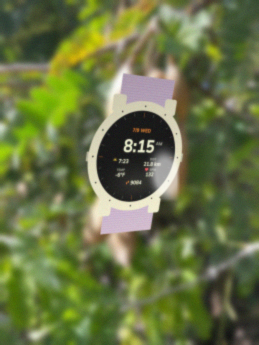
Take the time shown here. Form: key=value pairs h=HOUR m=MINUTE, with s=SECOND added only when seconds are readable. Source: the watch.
h=8 m=15
